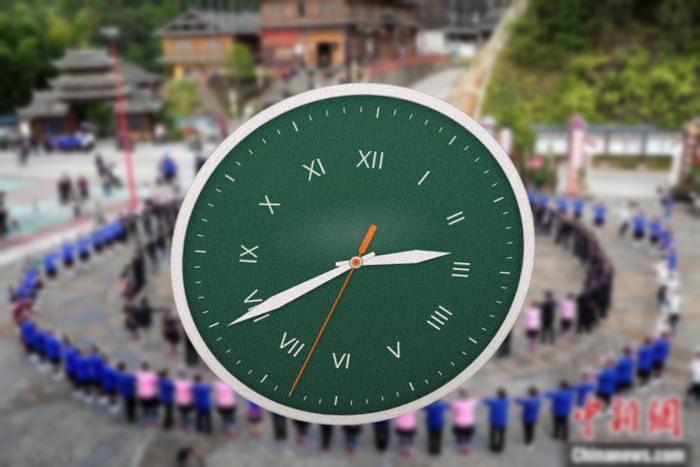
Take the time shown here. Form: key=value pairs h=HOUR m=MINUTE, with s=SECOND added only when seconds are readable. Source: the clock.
h=2 m=39 s=33
